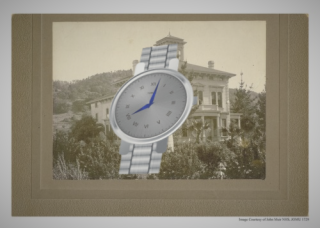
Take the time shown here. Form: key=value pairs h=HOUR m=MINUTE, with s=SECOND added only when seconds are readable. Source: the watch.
h=8 m=2
